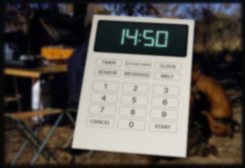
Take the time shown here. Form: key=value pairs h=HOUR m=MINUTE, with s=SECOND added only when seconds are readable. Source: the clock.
h=14 m=50
